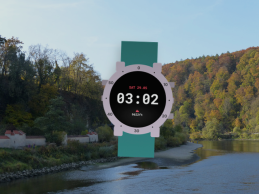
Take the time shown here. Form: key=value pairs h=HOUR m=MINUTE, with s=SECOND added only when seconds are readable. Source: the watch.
h=3 m=2
